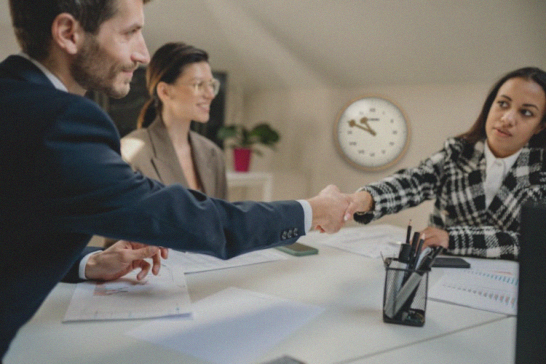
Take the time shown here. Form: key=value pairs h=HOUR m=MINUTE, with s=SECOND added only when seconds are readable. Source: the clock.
h=10 m=49
